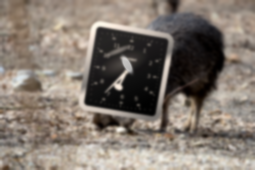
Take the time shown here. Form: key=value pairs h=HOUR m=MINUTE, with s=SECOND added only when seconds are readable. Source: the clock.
h=6 m=36
